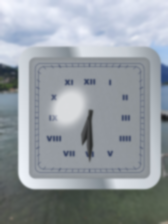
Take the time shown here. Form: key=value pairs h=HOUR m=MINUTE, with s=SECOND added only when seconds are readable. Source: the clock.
h=6 m=30
